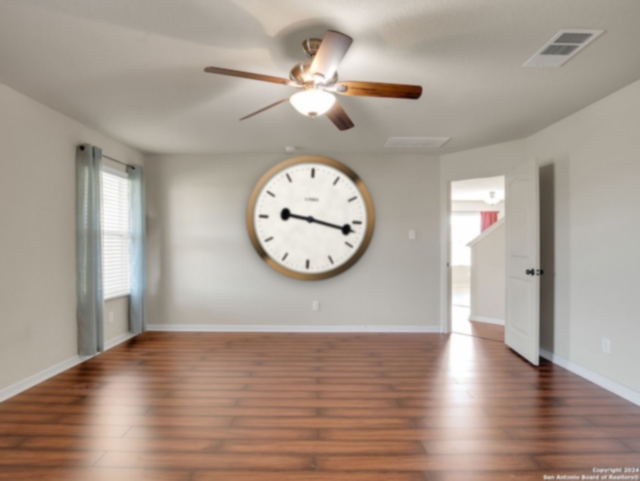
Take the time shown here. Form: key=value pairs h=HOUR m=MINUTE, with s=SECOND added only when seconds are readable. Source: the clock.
h=9 m=17
